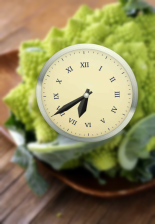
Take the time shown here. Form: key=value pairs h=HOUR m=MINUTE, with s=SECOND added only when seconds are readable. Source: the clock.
h=6 m=40
